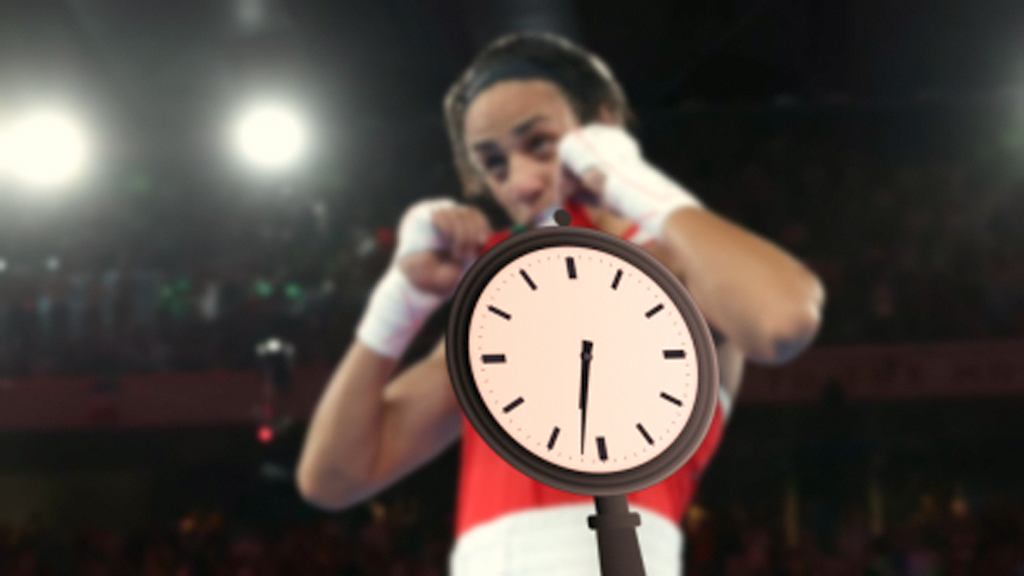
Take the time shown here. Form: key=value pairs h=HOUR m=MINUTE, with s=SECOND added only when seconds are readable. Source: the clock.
h=6 m=32
